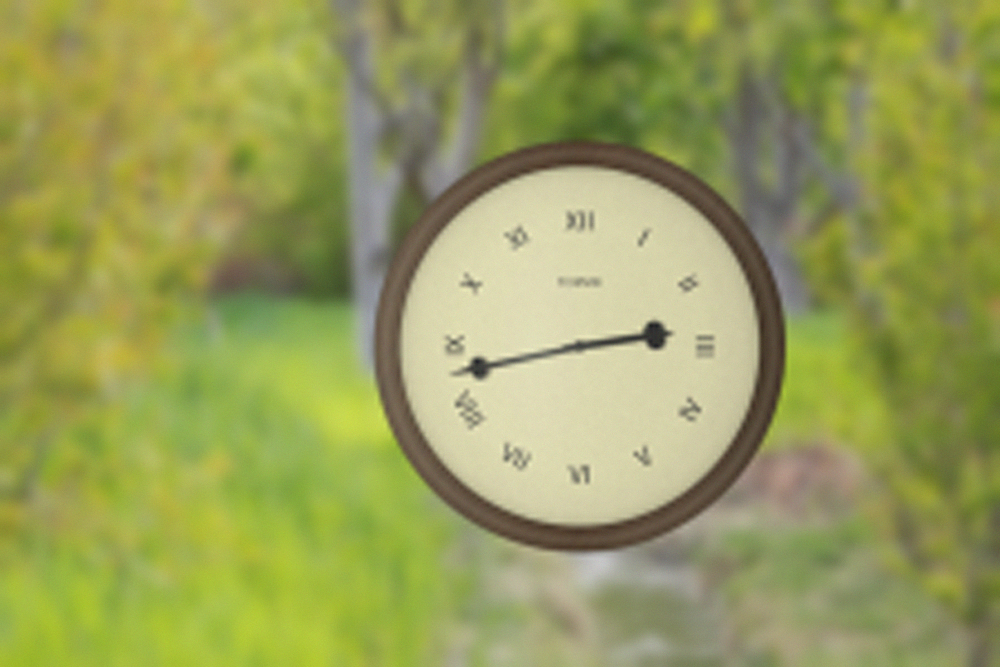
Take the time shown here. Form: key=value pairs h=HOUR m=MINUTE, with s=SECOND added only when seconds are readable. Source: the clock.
h=2 m=43
